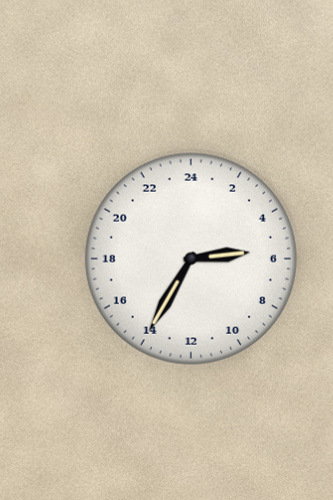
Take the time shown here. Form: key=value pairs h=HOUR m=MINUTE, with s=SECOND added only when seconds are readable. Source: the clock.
h=5 m=35
